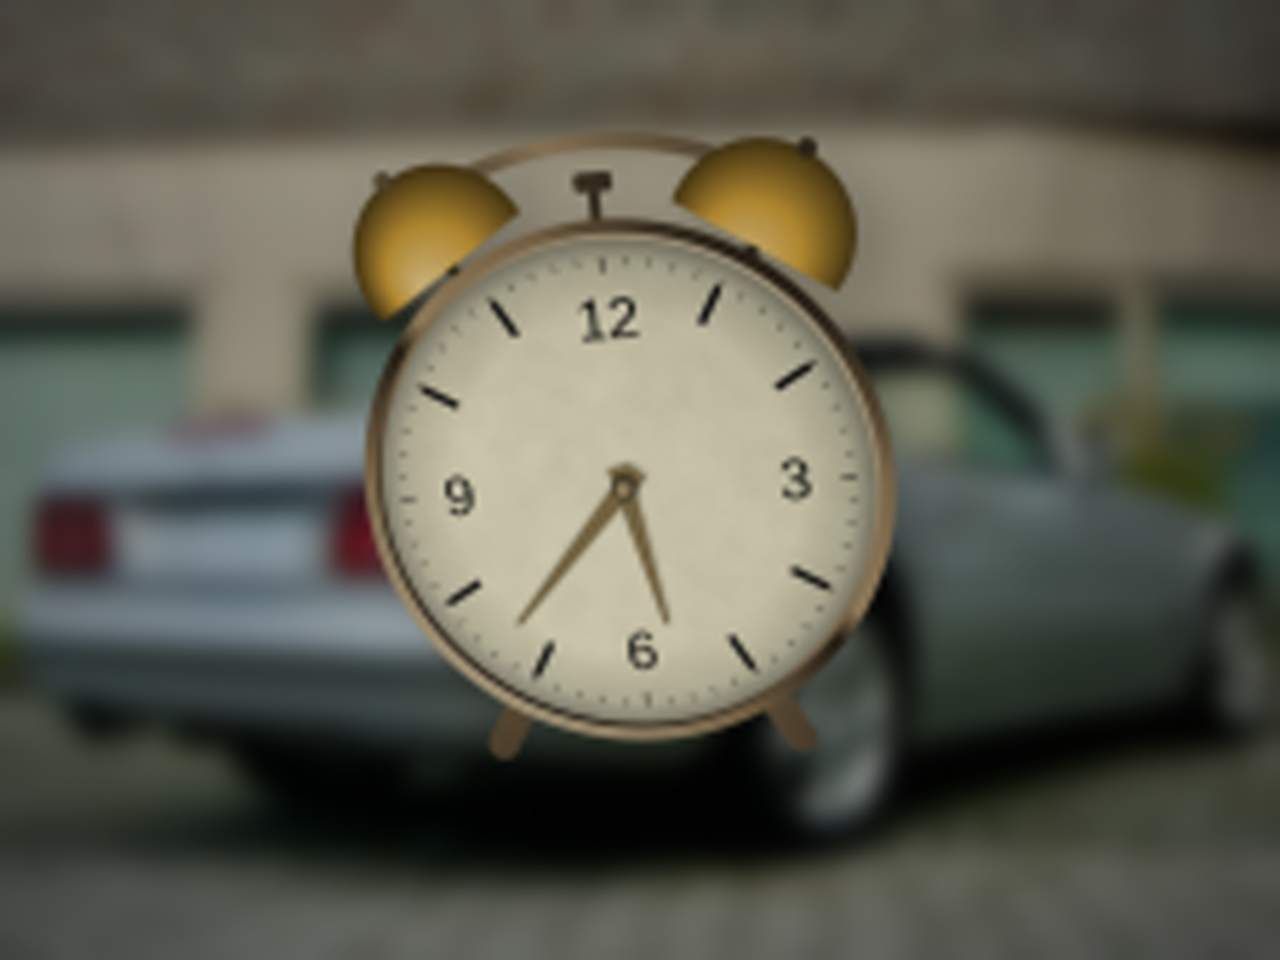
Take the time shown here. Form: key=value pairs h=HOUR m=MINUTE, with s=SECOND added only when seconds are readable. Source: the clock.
h=5 m=37
